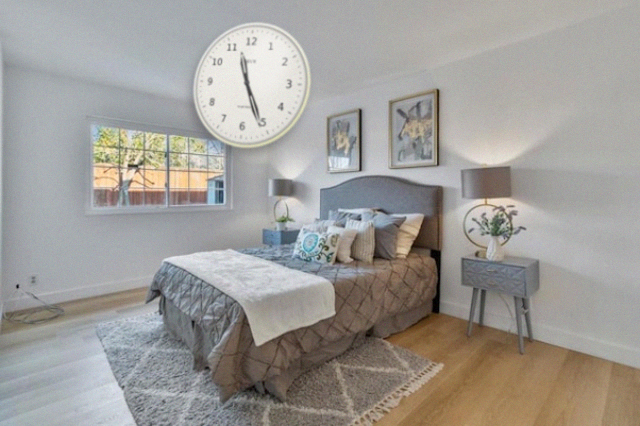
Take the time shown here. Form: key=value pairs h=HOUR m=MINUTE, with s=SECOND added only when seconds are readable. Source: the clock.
h=11 m=26
